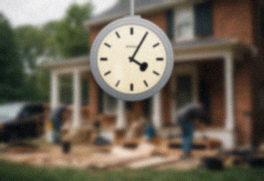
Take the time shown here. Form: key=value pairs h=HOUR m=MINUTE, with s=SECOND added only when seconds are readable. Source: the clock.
h=4 m=5
